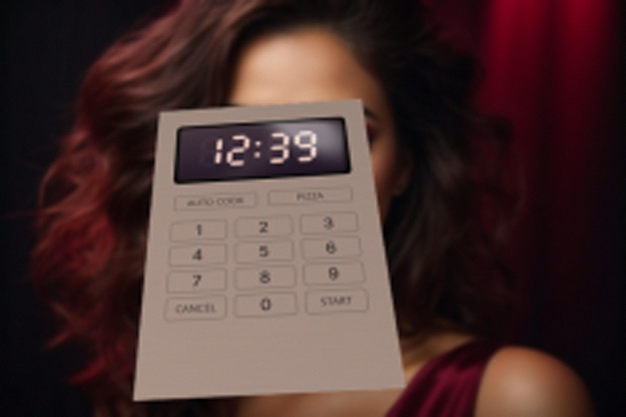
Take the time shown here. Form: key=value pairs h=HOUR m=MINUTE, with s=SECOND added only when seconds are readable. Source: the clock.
h=12 m=39
